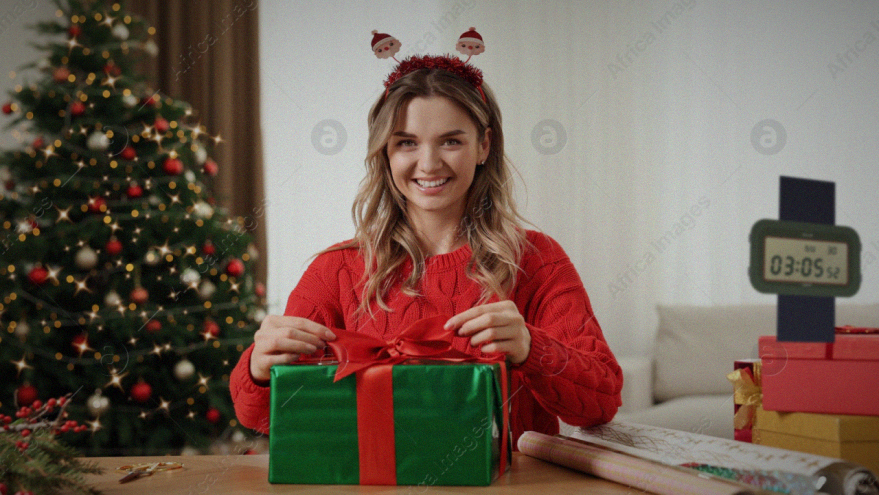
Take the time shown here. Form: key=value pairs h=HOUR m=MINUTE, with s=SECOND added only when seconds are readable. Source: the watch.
h=3 m=5
